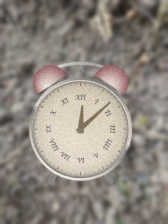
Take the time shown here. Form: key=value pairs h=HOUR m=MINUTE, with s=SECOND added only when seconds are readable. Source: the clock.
h=12 m=8
